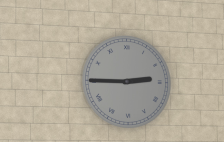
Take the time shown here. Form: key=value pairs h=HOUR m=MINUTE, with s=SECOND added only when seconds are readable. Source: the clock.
h=2 m=45
